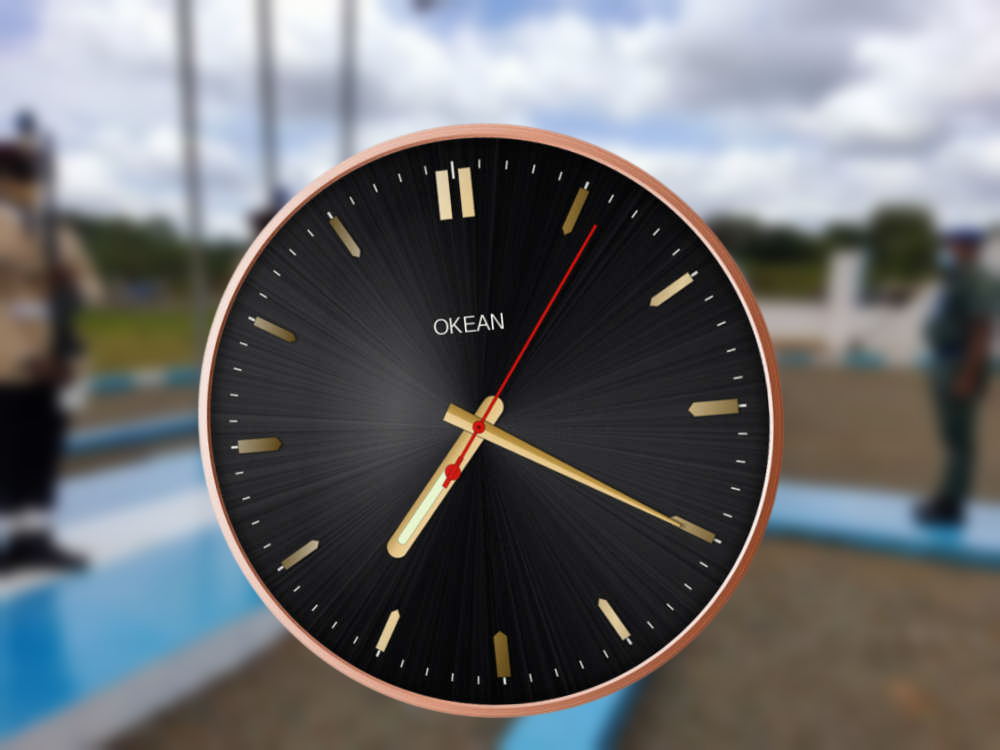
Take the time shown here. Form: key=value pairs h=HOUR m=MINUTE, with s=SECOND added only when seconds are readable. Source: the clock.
h=7 m=20 s=6
